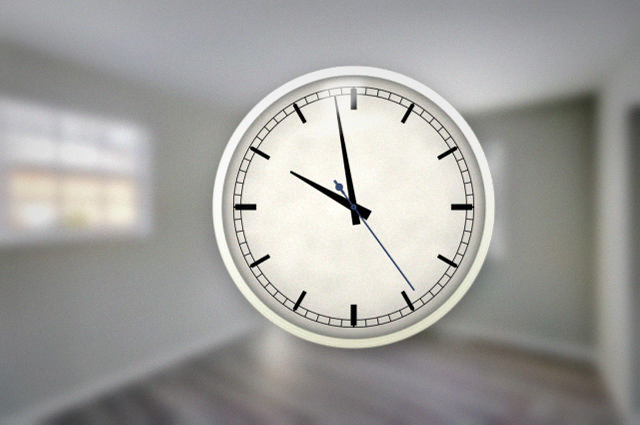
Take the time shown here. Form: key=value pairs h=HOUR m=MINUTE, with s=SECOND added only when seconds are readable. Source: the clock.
h=9 m=58 s=24
